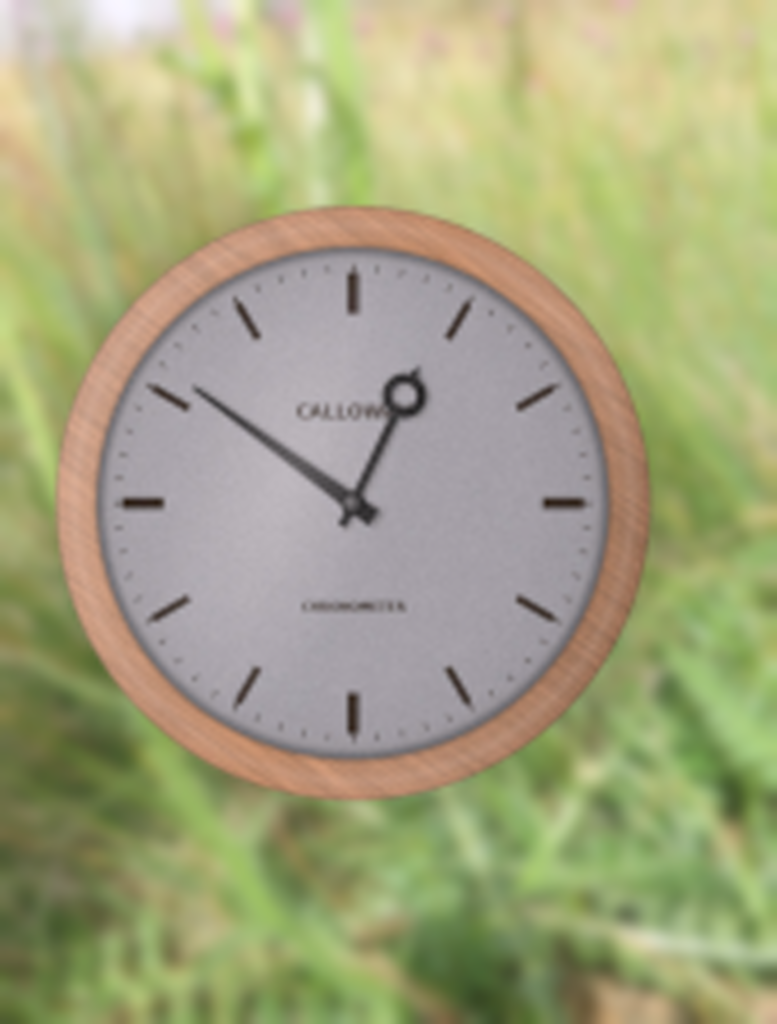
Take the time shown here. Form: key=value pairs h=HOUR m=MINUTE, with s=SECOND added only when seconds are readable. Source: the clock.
h=12 m=51
